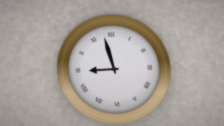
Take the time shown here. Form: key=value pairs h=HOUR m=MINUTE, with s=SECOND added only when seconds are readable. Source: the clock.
h=8 m=58
